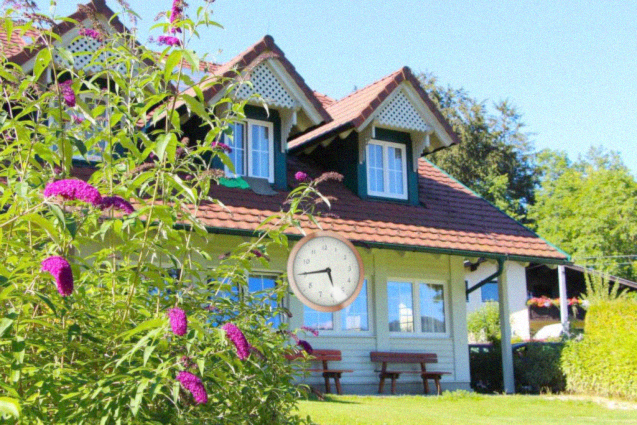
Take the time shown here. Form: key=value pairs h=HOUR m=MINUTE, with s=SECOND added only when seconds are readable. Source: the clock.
h=5 m=45
